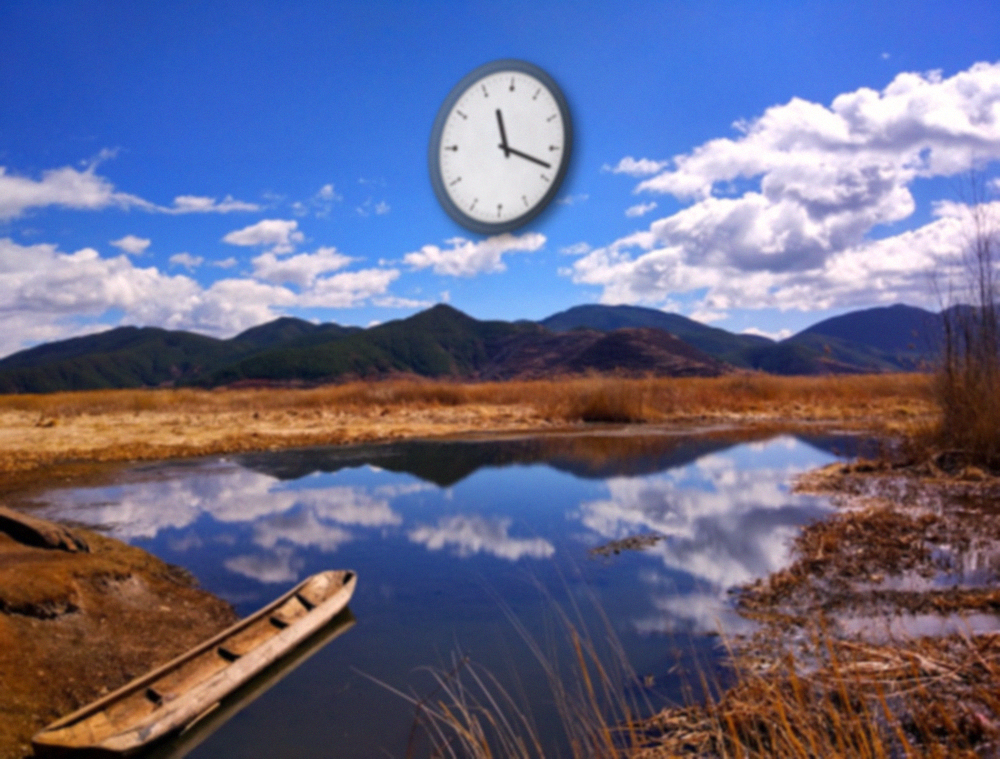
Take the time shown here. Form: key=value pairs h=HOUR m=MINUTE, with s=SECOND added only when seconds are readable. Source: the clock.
h=11 m=18
